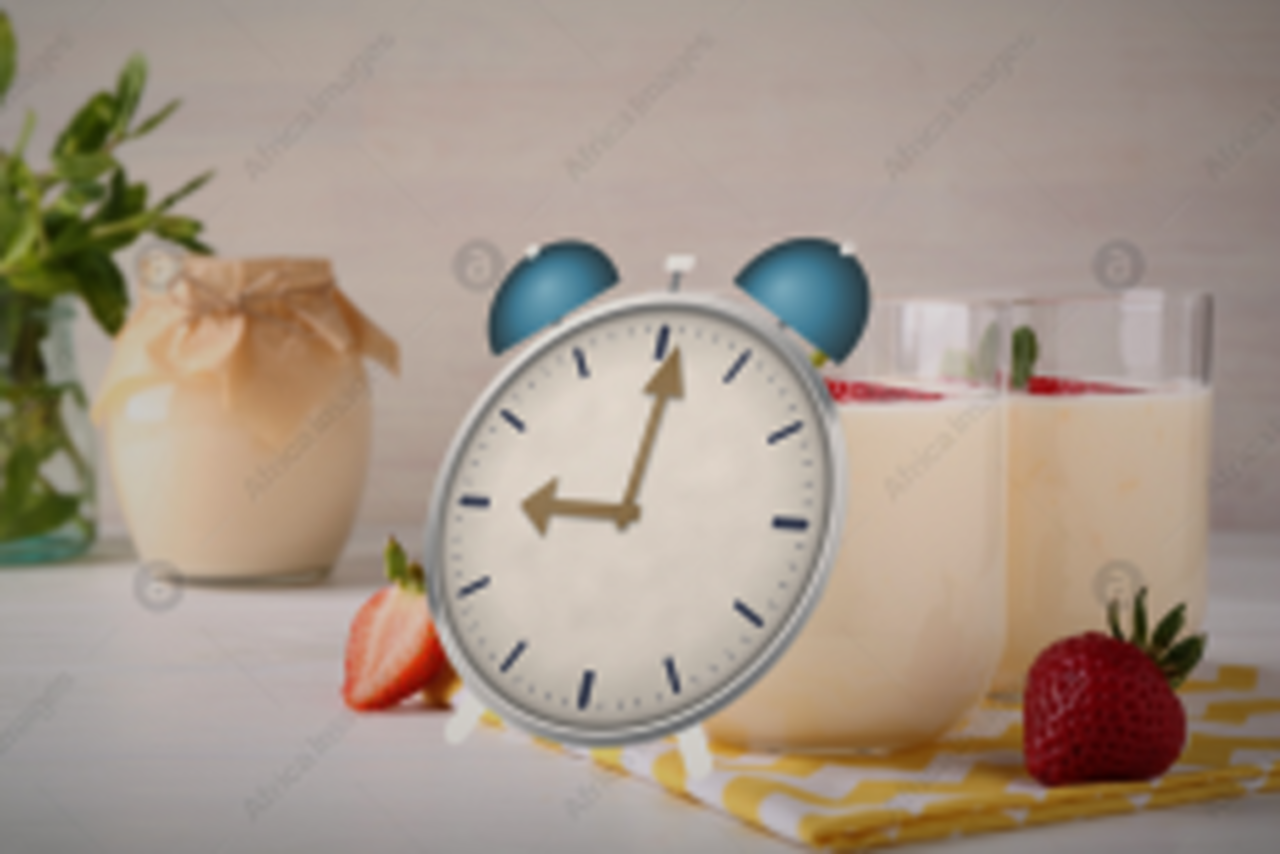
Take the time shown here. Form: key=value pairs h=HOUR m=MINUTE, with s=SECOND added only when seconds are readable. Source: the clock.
h=9 m=1
